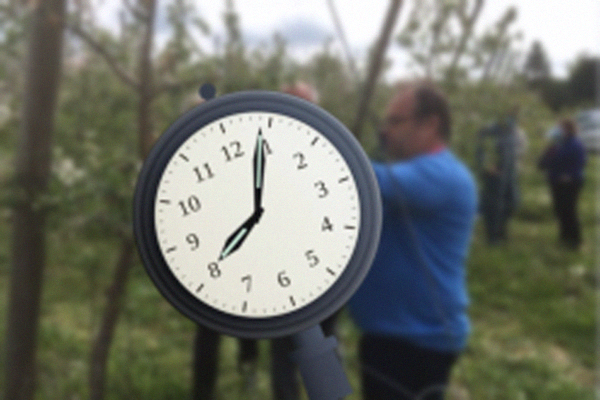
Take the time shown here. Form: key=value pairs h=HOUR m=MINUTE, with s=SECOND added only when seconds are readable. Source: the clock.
h=8 m=4
